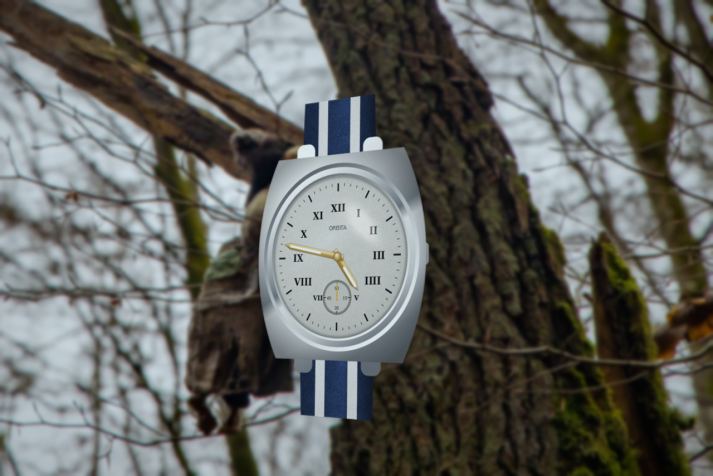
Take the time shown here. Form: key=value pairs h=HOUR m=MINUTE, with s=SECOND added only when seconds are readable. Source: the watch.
h=4 m=47
